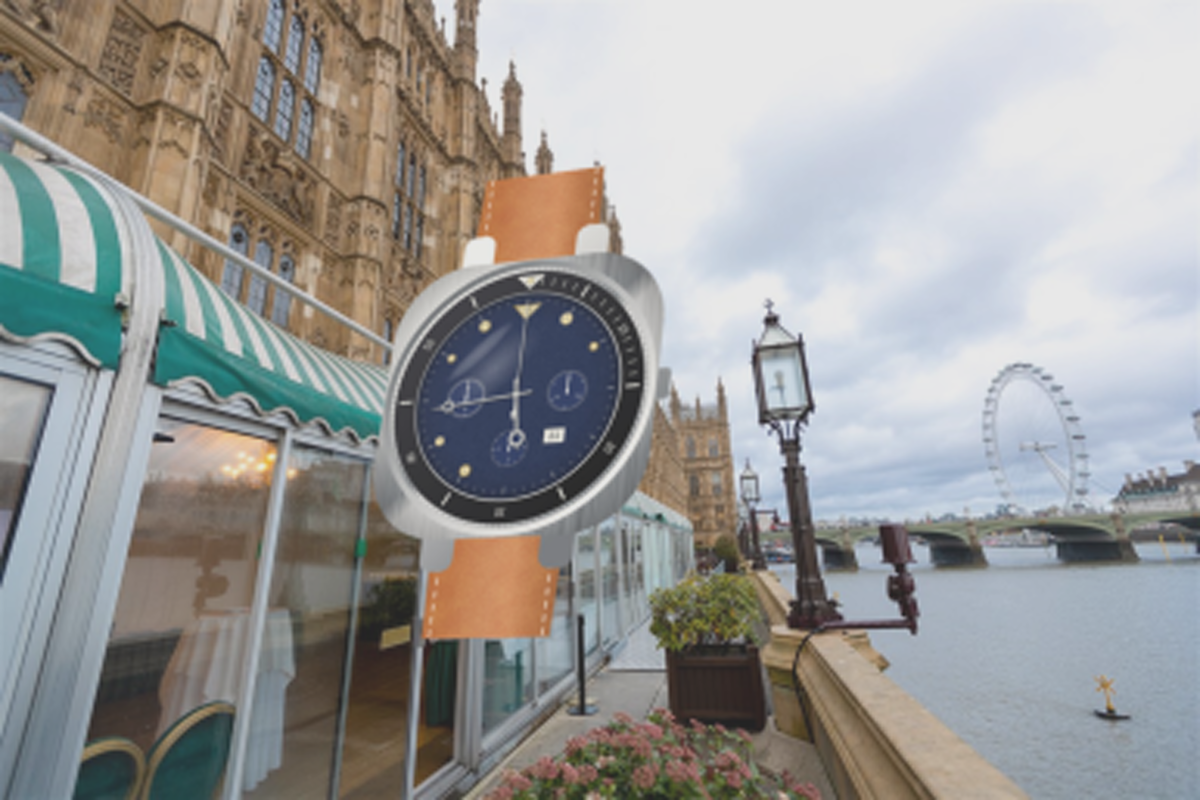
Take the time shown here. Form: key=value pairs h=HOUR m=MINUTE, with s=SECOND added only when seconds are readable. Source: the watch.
h=5 m=44
